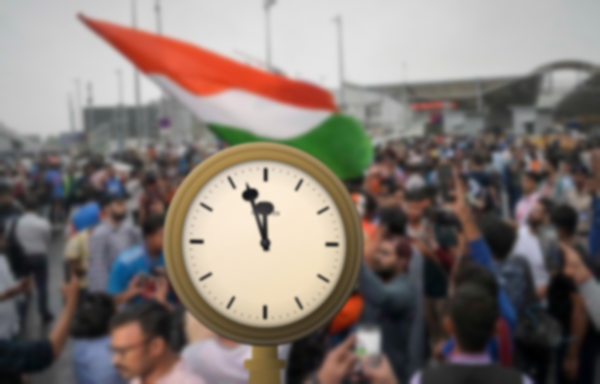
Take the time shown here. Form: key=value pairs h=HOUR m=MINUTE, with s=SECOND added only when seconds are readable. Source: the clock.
h=11 m=57
